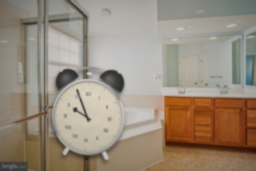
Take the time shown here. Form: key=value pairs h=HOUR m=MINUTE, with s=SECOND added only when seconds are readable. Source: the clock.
h=9 m=56
